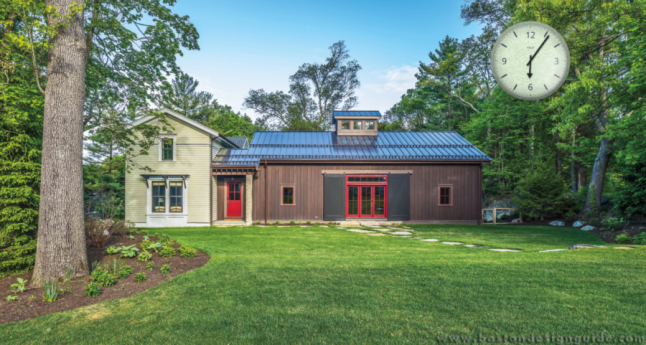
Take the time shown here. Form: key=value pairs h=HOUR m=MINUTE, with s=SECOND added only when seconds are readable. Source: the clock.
h=6 m=6
